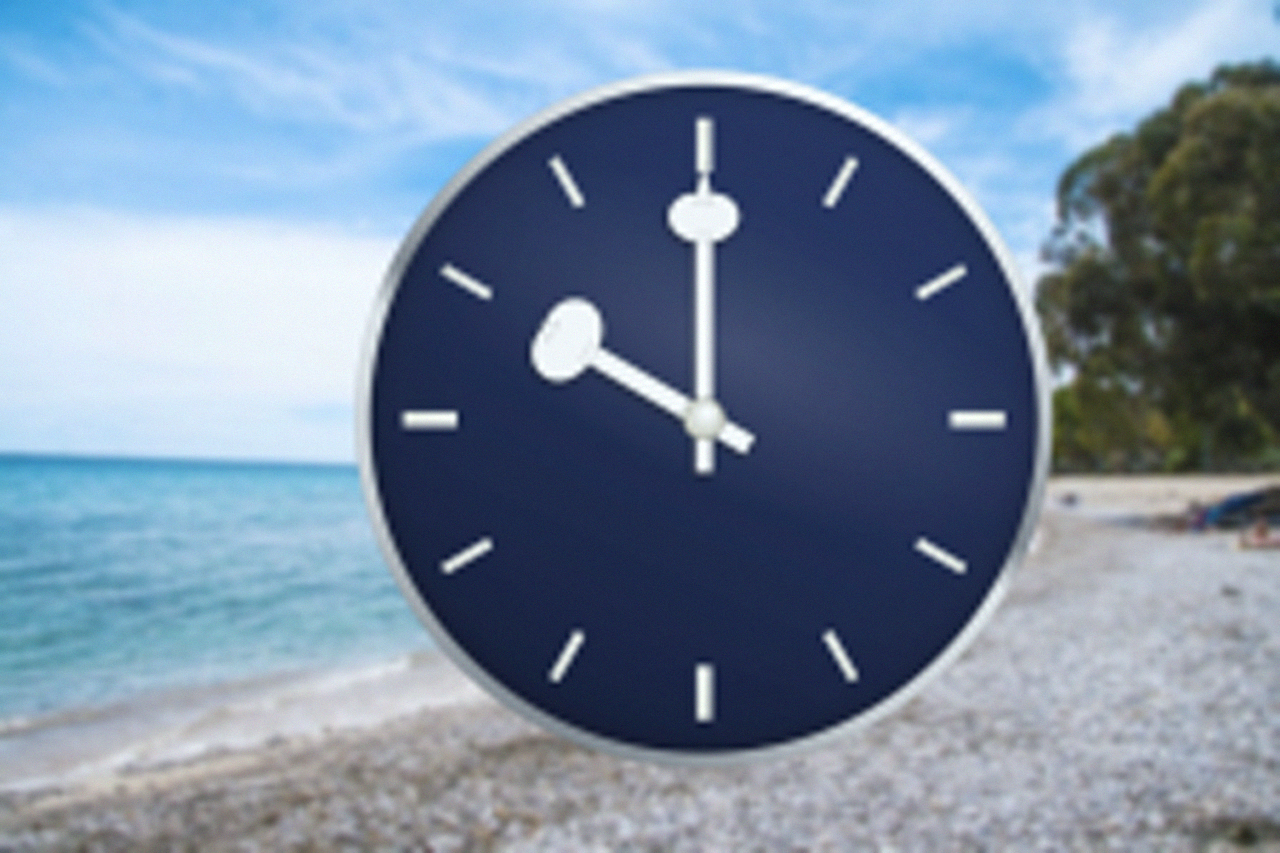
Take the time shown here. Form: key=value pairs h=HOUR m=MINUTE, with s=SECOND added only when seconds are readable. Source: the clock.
h=10 m=0
